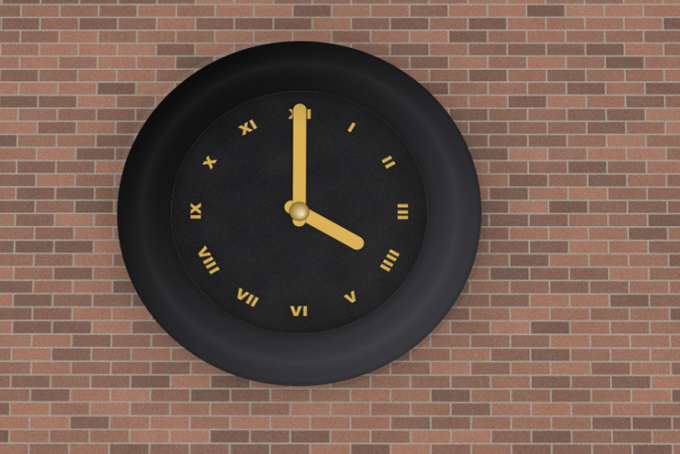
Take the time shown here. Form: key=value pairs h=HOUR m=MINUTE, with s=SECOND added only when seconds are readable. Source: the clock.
h=4 m=0
